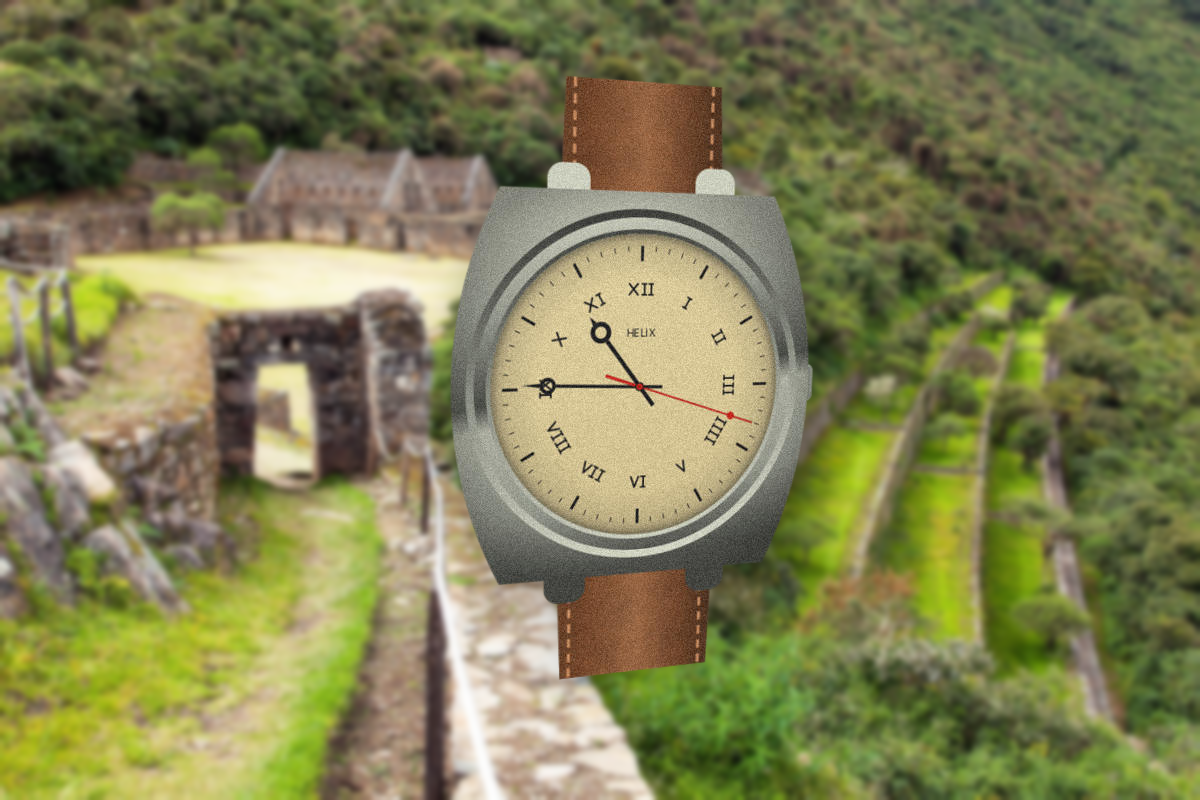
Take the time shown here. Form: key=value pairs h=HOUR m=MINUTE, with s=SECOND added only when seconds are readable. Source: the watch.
h=10 m=45 s=18
